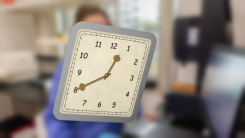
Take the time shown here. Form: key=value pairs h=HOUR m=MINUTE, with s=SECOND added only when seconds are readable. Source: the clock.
h=12 m=40
